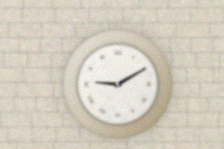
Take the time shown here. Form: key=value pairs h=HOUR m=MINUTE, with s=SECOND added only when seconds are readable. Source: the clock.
h=9 m=10
